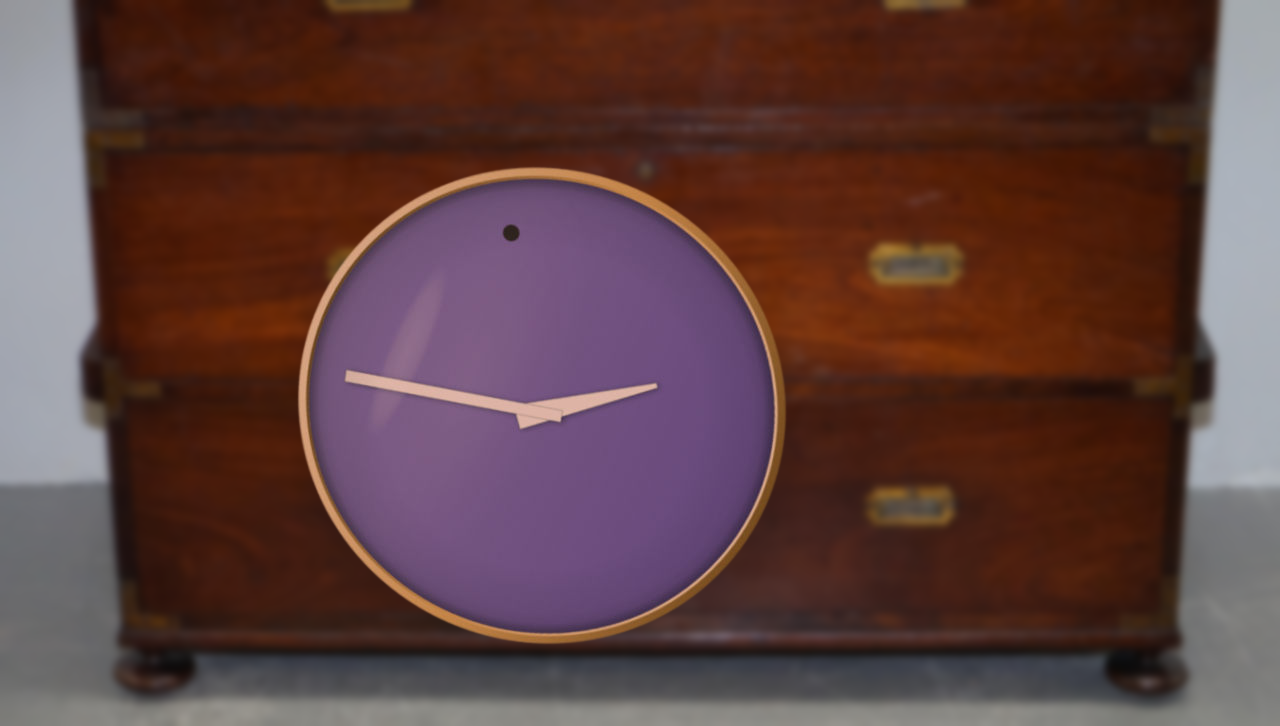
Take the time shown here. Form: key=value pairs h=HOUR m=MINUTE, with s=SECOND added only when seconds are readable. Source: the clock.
h=2 m=48
